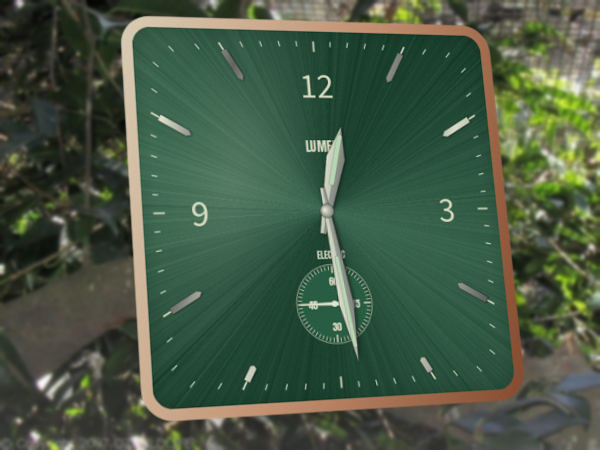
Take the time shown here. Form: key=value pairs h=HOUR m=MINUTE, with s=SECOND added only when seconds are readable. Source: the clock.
h=12 m=28 s=45
